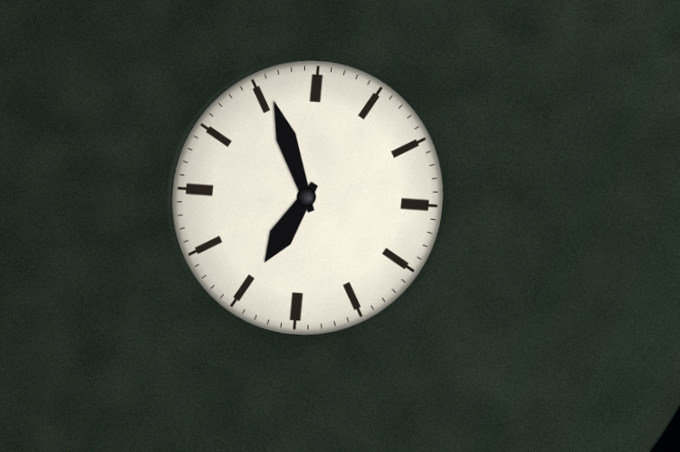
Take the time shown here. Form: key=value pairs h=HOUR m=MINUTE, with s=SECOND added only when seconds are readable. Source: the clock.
h=6 m=56
